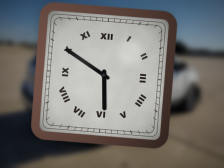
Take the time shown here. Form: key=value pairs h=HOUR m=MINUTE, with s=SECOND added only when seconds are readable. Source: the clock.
h=5 m=50
